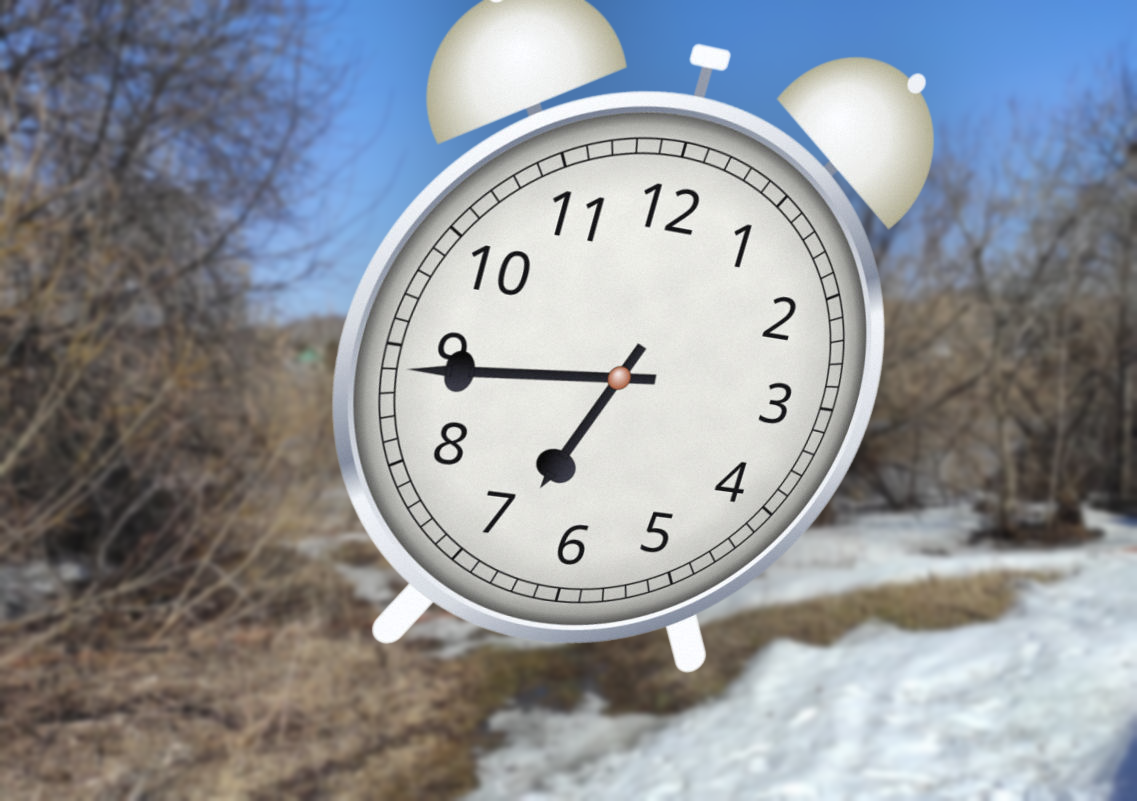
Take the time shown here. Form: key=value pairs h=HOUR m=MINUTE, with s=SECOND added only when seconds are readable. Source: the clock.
h=6 m=44
